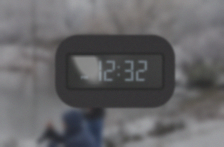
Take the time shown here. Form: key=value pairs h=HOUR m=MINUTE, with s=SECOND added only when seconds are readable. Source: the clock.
h=12 m=32
